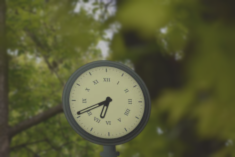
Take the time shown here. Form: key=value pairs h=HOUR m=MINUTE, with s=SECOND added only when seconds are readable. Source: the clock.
h=6 m=41
